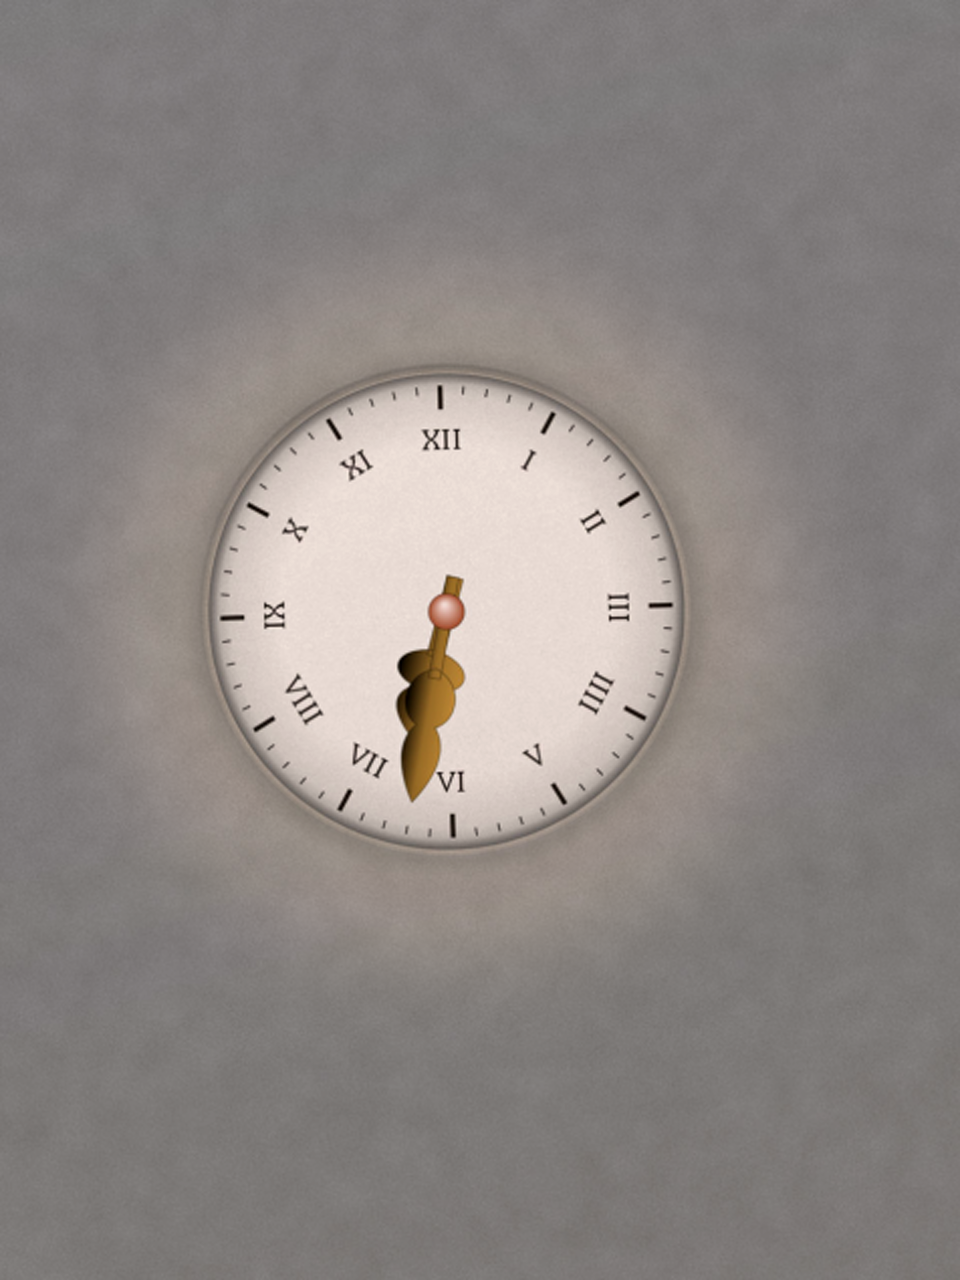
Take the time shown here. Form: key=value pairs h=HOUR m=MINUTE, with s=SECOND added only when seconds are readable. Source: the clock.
h=6 m=32
